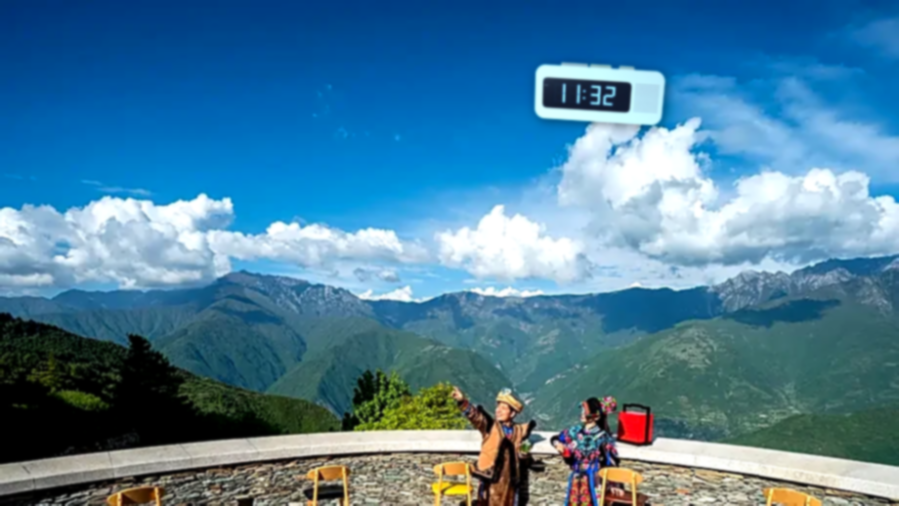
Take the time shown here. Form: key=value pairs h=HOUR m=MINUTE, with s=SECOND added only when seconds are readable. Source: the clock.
h=11 m=32
